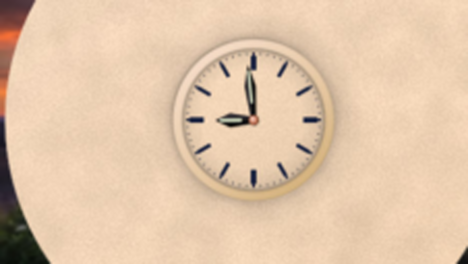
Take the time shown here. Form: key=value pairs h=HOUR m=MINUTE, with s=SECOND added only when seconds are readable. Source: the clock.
h=8 m=59
